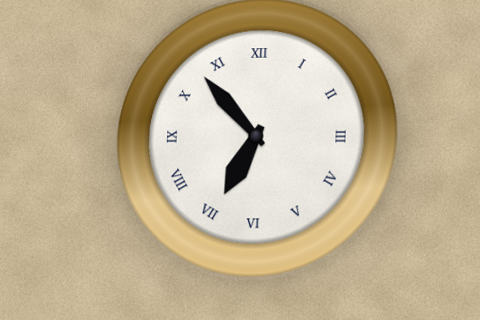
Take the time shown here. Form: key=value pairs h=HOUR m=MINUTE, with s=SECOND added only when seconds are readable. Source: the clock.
h=6 m=53
